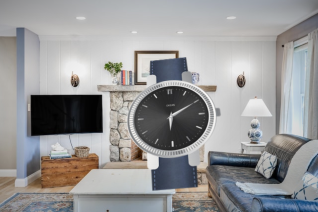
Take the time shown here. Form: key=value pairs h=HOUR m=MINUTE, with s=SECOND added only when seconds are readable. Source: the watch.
h=6 m=10
